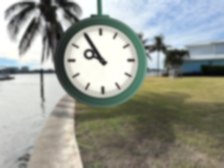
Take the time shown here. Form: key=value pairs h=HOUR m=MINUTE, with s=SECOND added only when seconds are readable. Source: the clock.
h=9 m=55
